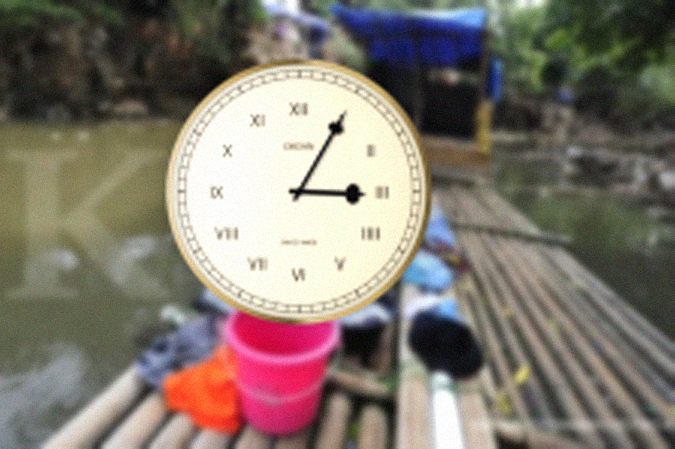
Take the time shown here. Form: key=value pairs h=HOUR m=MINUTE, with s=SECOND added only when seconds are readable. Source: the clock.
h=3 m=5
